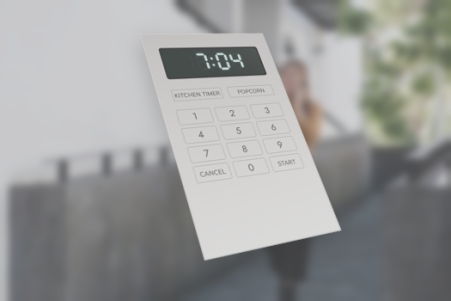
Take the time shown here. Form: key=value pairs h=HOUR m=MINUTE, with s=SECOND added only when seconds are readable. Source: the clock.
h=7 m=4
